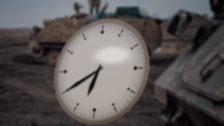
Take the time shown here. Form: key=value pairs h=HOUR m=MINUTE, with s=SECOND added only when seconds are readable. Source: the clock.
h=6 m=40
